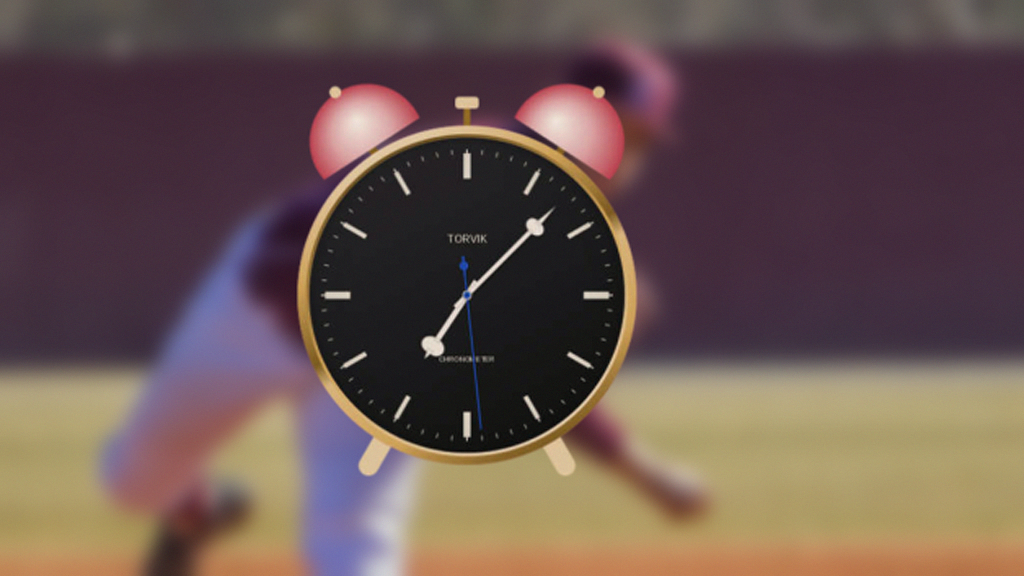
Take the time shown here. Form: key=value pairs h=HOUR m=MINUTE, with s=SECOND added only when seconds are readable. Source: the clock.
h=7 m=7 s=29
